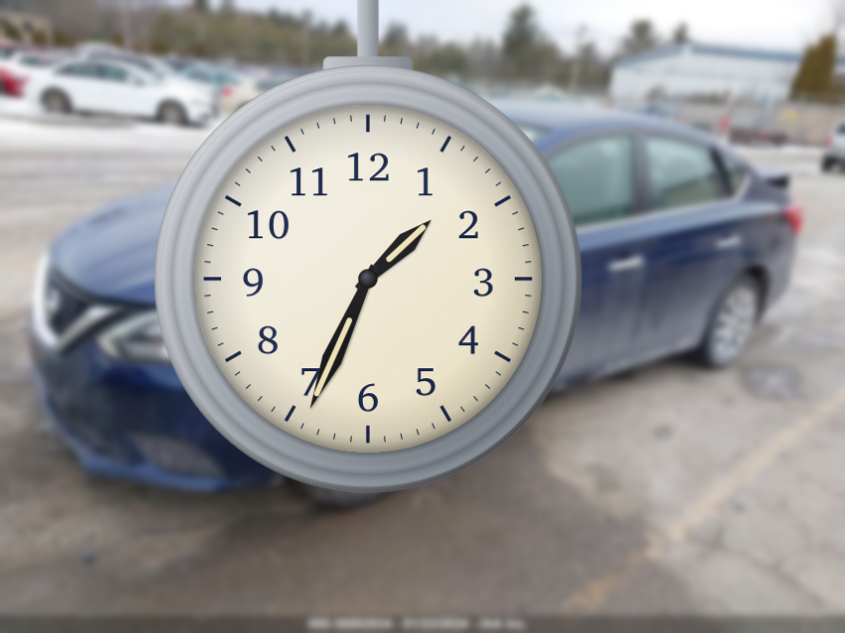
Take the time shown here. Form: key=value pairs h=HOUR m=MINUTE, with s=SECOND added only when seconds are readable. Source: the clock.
h=1 m=34
